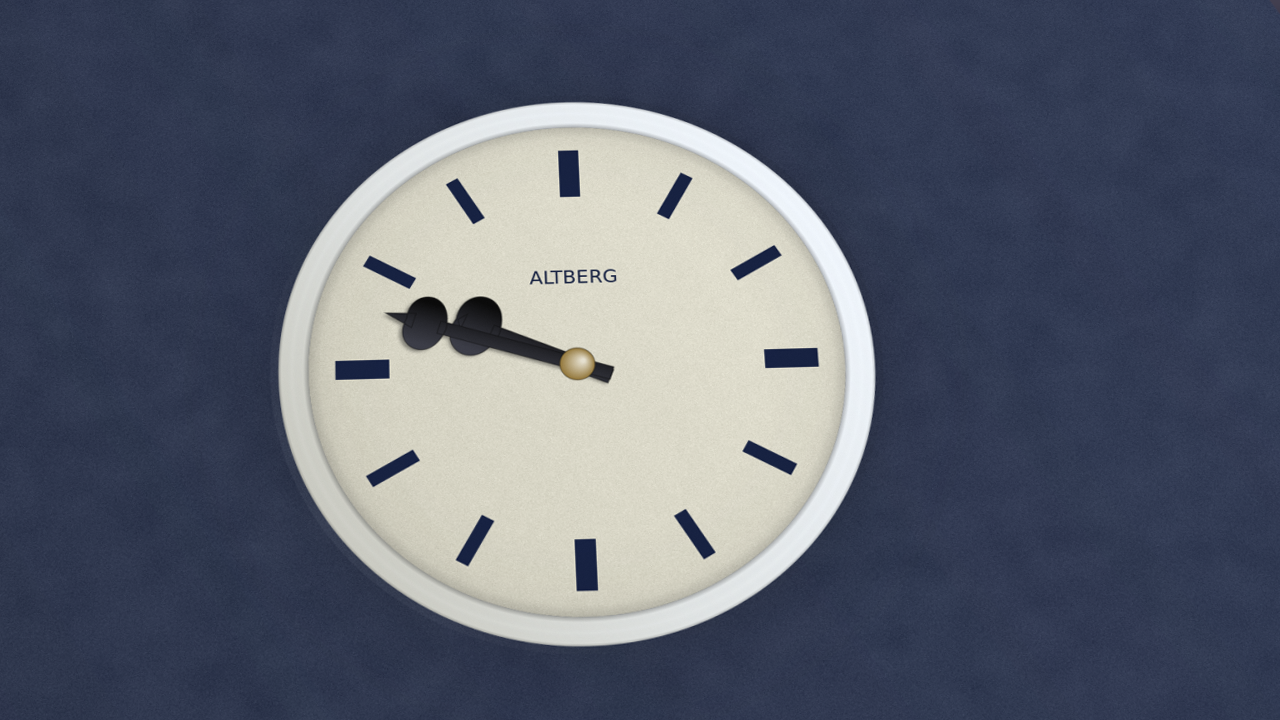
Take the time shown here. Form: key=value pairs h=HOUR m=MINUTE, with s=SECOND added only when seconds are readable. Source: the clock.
h=9 m=48
